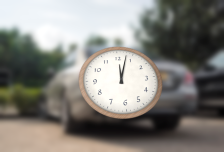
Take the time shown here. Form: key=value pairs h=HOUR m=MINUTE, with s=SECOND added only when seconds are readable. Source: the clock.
h=12 m=3
